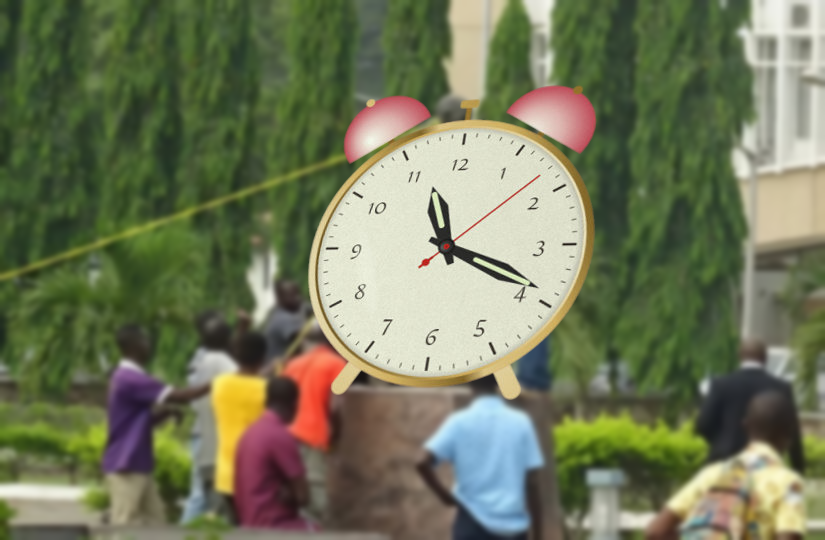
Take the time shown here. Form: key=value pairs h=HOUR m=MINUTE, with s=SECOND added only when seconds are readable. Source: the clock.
h=11 m=19 s=8
